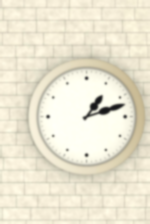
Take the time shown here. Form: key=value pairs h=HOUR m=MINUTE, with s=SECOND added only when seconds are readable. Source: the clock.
h=1 m=12
